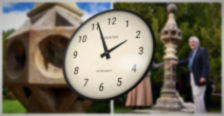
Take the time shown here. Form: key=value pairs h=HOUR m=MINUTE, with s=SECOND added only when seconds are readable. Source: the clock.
h=1 m=56
